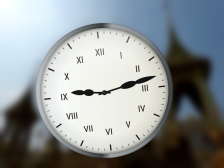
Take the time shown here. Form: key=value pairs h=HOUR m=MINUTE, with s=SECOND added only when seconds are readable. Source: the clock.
h=9 m=13
